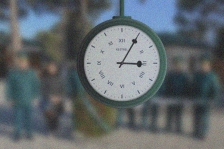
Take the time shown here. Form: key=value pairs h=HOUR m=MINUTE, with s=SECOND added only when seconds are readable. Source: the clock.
h=3 m=5
